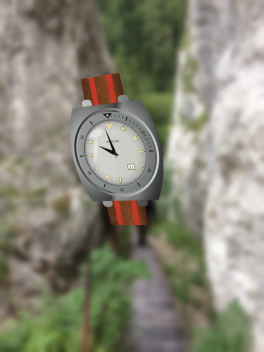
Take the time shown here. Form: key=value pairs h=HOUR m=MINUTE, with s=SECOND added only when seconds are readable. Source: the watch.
h=9 m=58
